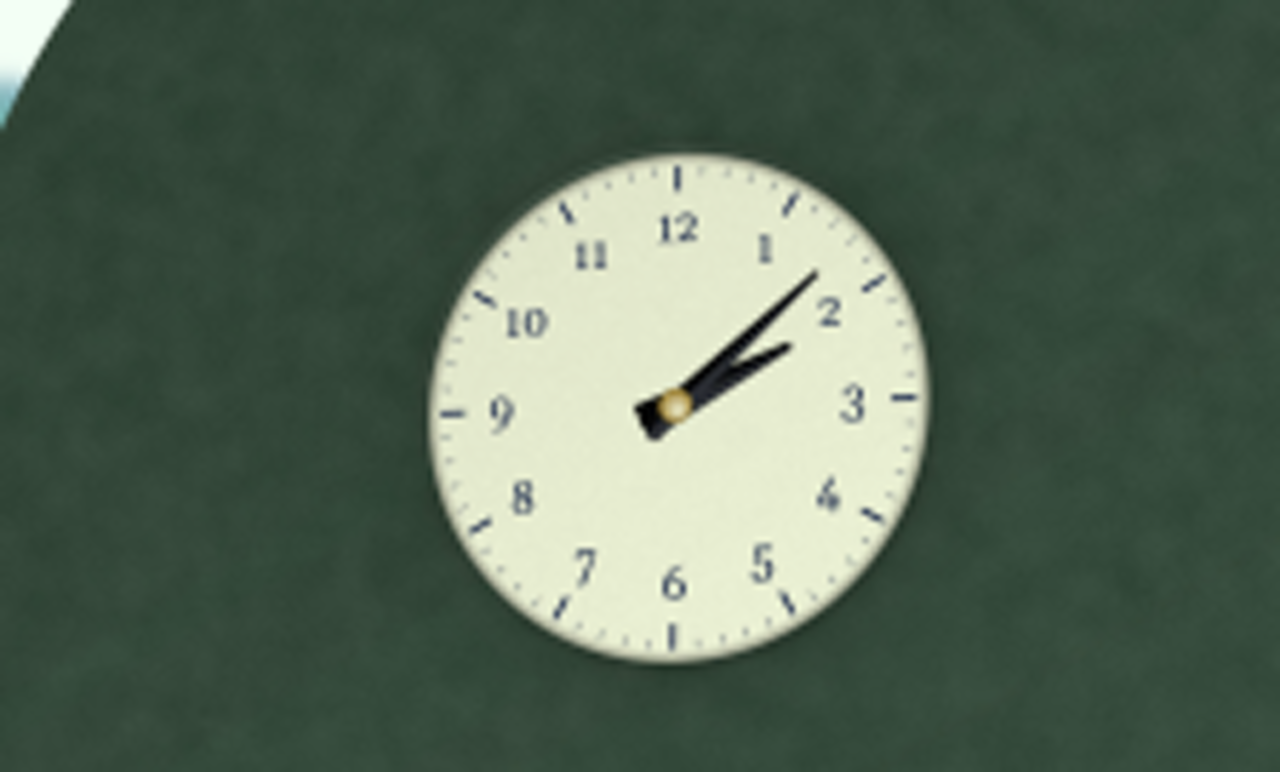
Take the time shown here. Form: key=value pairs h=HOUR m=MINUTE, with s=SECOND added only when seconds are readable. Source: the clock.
h=2 m=8
